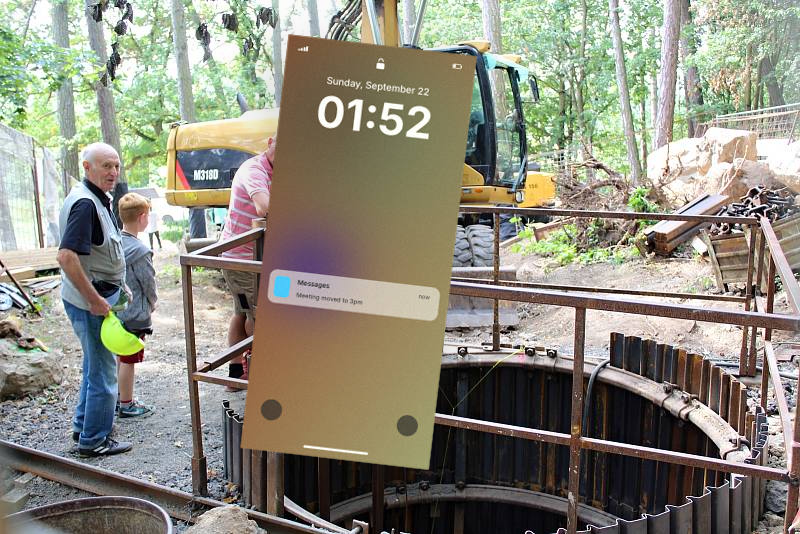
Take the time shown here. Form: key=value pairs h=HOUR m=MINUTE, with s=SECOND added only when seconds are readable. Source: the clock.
h=1 m=52
